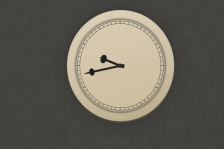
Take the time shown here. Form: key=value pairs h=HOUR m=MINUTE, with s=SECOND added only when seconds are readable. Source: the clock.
h=9 m=43
